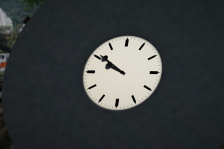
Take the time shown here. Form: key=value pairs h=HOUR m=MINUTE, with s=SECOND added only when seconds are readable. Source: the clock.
h=9 m=51
